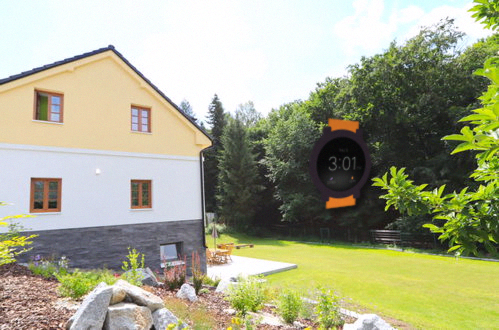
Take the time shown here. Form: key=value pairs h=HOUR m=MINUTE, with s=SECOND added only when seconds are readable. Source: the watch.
h=3 m=1
